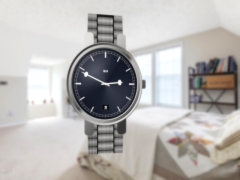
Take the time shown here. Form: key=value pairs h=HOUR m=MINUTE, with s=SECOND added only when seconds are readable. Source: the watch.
h=2 m=49
